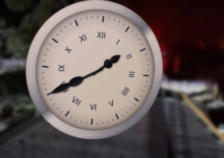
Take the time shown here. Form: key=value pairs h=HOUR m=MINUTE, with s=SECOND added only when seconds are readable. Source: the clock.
h=1 m=40
